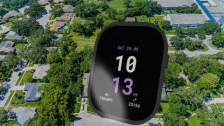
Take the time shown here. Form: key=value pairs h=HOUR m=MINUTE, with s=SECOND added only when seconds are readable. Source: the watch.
h=10 m=13
